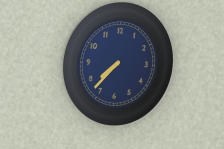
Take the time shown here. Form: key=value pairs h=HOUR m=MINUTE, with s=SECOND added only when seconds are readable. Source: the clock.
h=7 m=37
